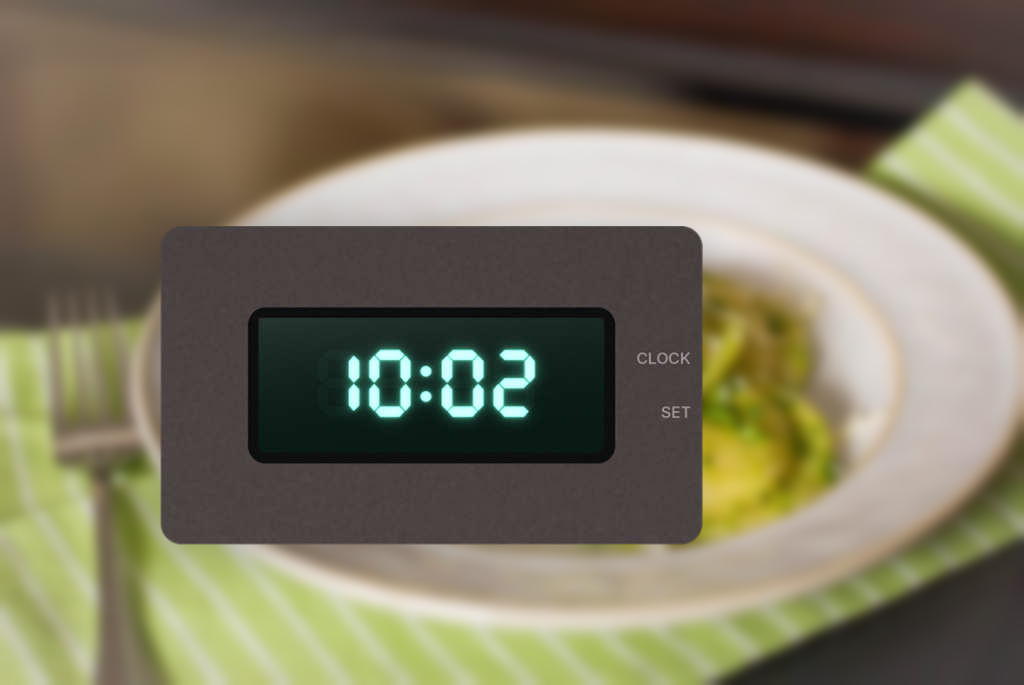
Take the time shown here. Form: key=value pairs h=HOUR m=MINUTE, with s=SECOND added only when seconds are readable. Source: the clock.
h=10 m=2
